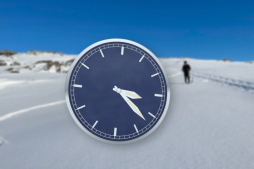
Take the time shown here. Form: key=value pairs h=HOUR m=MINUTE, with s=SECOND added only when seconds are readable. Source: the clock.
h=3 m=22
